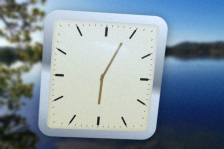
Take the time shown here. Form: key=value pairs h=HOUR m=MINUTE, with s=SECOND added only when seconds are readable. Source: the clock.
h=6 m=4
